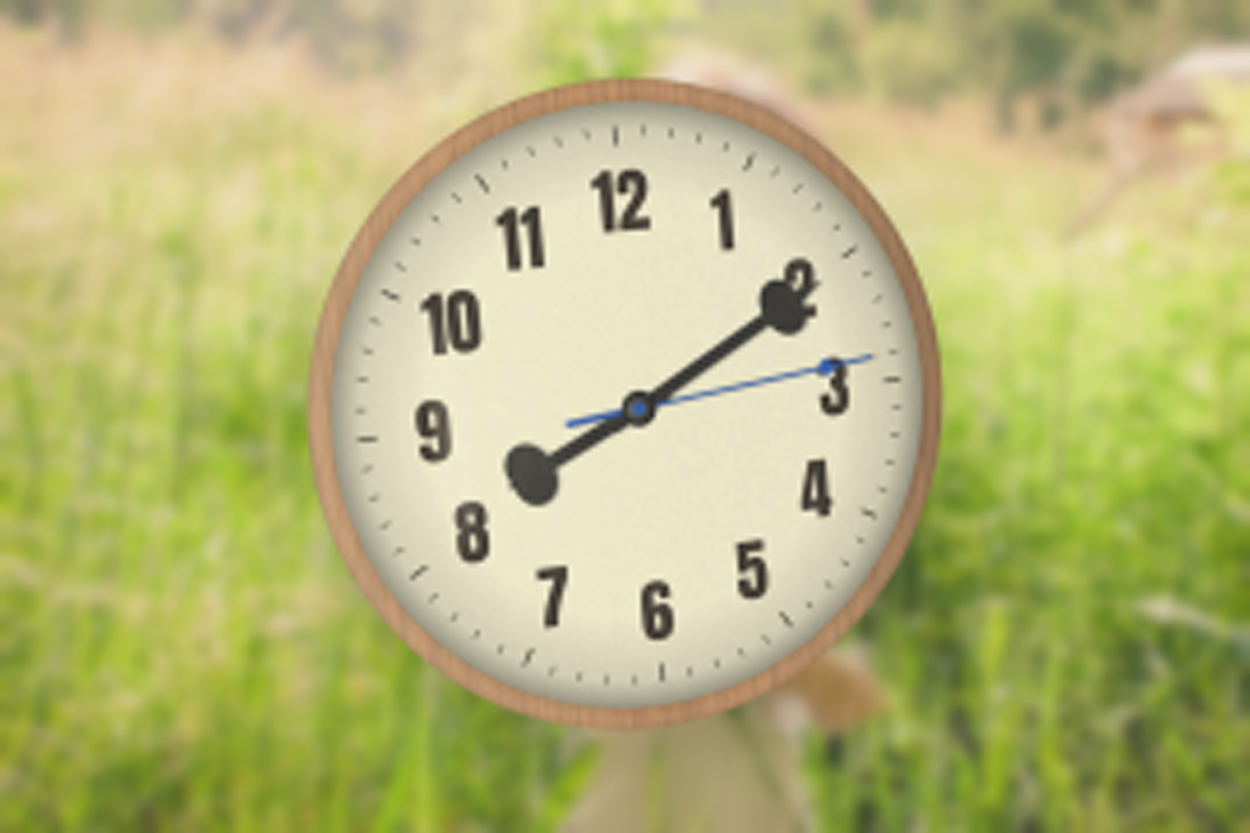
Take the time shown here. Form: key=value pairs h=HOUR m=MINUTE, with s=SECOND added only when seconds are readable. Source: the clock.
h=8 m=10 s=14
